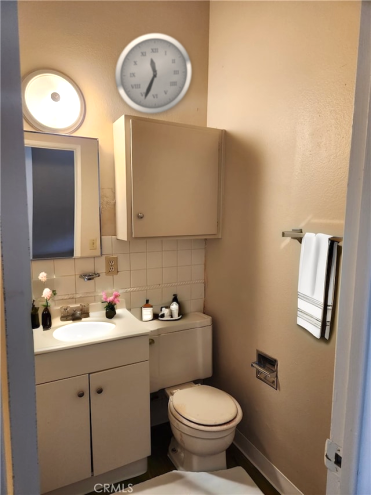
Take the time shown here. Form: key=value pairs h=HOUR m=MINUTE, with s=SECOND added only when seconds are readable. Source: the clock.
h=11 m=34
